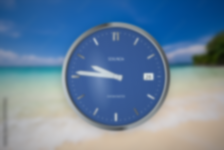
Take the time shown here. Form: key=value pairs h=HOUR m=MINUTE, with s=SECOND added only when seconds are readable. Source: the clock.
h=9 m=46
